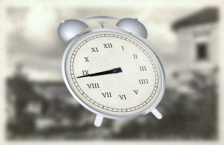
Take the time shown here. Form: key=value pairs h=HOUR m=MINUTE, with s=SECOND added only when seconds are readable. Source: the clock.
h=8 m=44
